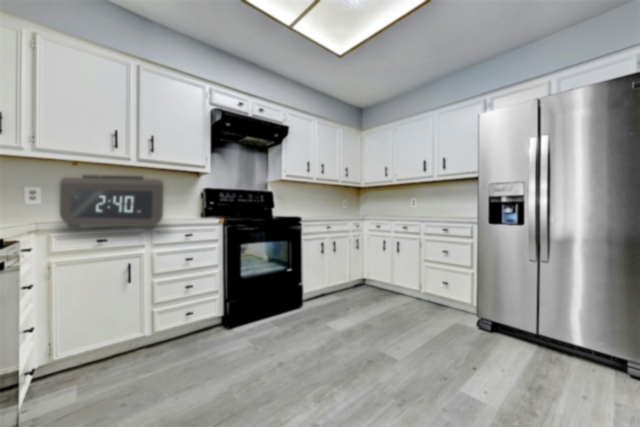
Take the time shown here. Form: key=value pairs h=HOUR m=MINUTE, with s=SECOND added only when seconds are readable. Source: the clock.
h=2 m=40
